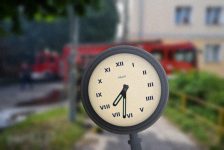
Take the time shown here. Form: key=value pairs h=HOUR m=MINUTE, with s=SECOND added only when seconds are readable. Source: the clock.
h=7 m=32
